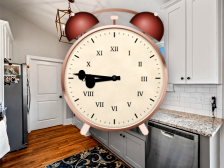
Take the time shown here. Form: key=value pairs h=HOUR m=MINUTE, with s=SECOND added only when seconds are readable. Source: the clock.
h=8 m=46
